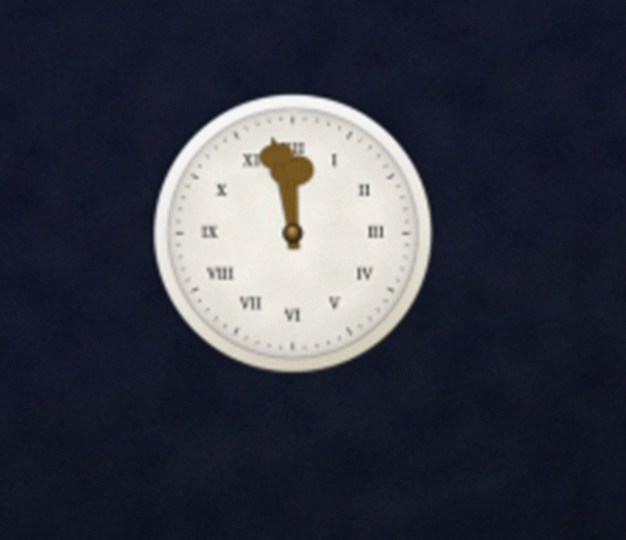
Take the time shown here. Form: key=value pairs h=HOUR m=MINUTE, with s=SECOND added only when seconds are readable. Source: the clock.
h=11 m=58
